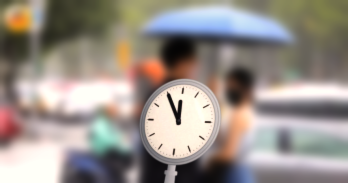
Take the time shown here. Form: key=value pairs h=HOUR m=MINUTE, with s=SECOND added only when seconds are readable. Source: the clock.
h=11 m=55
